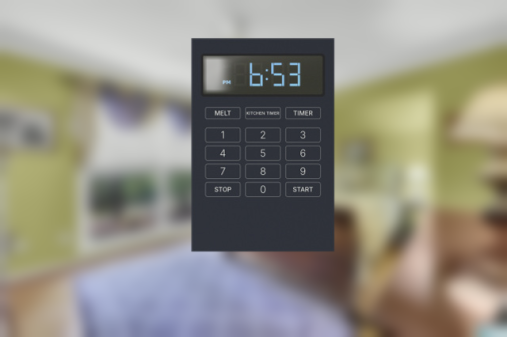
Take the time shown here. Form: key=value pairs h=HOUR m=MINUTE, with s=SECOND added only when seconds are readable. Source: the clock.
h=6 m=53
